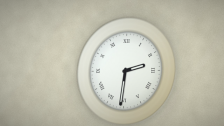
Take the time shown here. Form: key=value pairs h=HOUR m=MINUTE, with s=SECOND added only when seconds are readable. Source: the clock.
h=2 m=31
